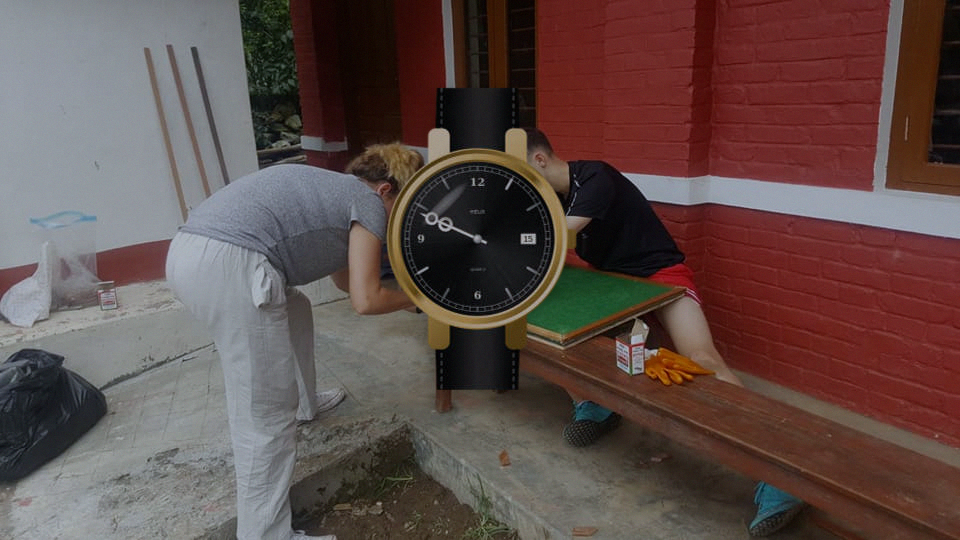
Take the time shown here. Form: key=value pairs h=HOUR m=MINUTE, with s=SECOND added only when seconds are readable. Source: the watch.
h=9 m=49
